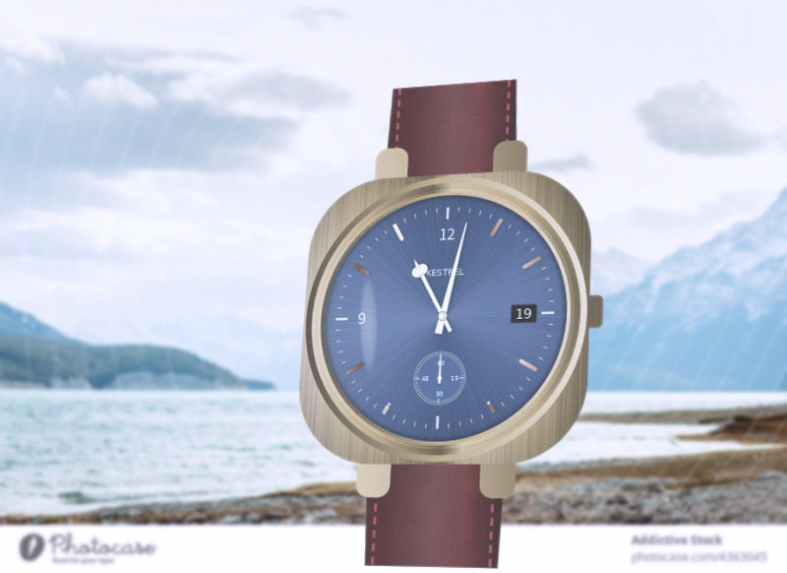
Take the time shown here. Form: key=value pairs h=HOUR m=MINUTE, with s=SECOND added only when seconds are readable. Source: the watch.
h=11 m=2
